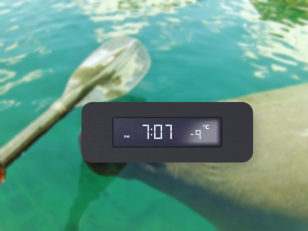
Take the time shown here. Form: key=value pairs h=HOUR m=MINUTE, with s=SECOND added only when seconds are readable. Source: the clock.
h=7 m=7
